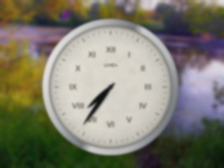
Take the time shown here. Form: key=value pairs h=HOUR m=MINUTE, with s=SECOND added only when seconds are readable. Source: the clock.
h=7 m=36
